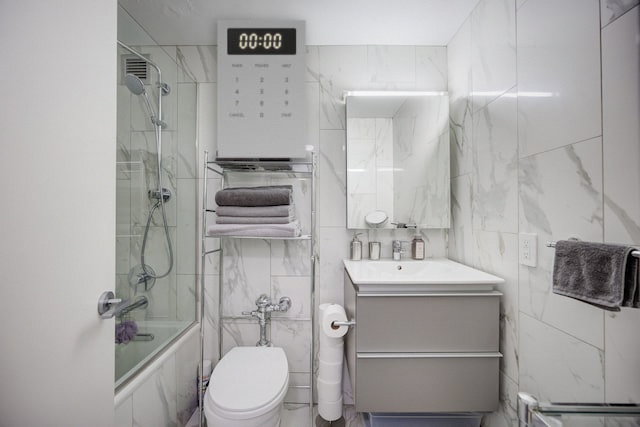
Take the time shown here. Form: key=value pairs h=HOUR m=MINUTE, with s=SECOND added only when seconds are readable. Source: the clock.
h=0 m=0
